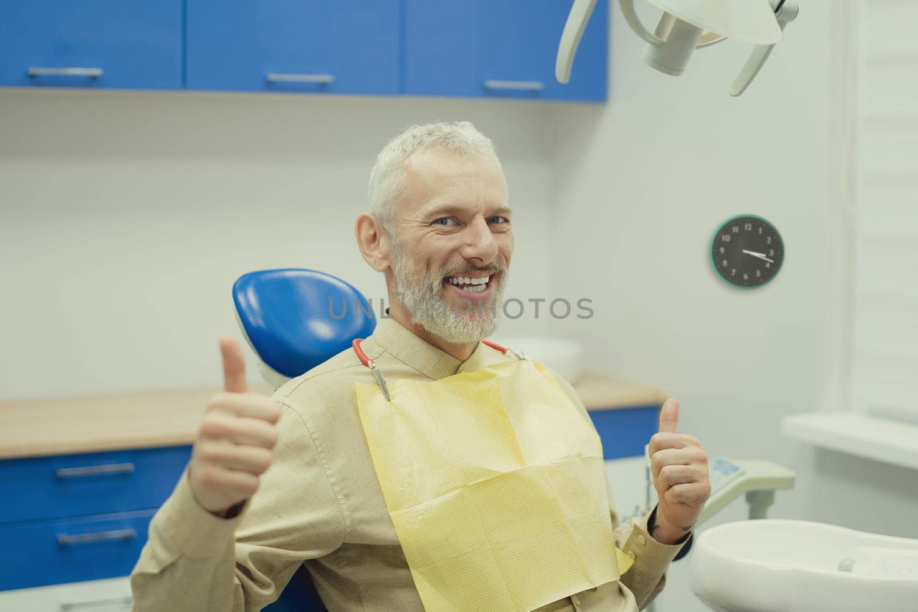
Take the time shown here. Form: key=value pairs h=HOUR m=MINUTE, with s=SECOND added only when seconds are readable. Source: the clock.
h=3 m=18
